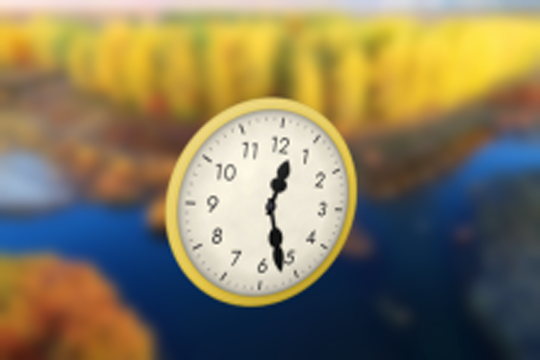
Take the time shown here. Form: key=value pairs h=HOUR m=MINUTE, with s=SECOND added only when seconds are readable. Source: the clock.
h=12 m=27
